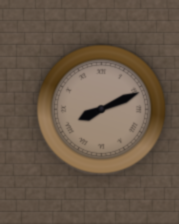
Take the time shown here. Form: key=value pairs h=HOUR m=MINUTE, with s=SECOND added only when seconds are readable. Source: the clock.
h=8 m=11
